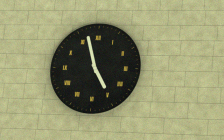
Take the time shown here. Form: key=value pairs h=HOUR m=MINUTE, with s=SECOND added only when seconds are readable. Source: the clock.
h=4 m=57
